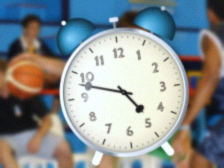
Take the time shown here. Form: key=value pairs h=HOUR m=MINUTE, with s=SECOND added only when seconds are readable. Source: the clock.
h=4 m=48
